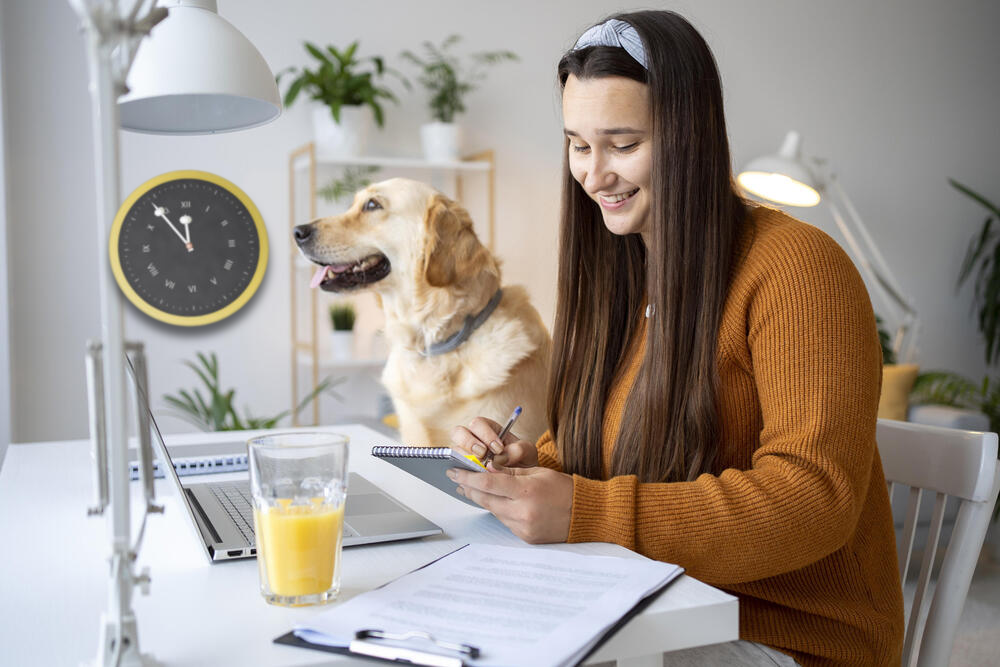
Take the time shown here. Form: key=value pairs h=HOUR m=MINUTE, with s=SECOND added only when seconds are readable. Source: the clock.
h=11 m=54
